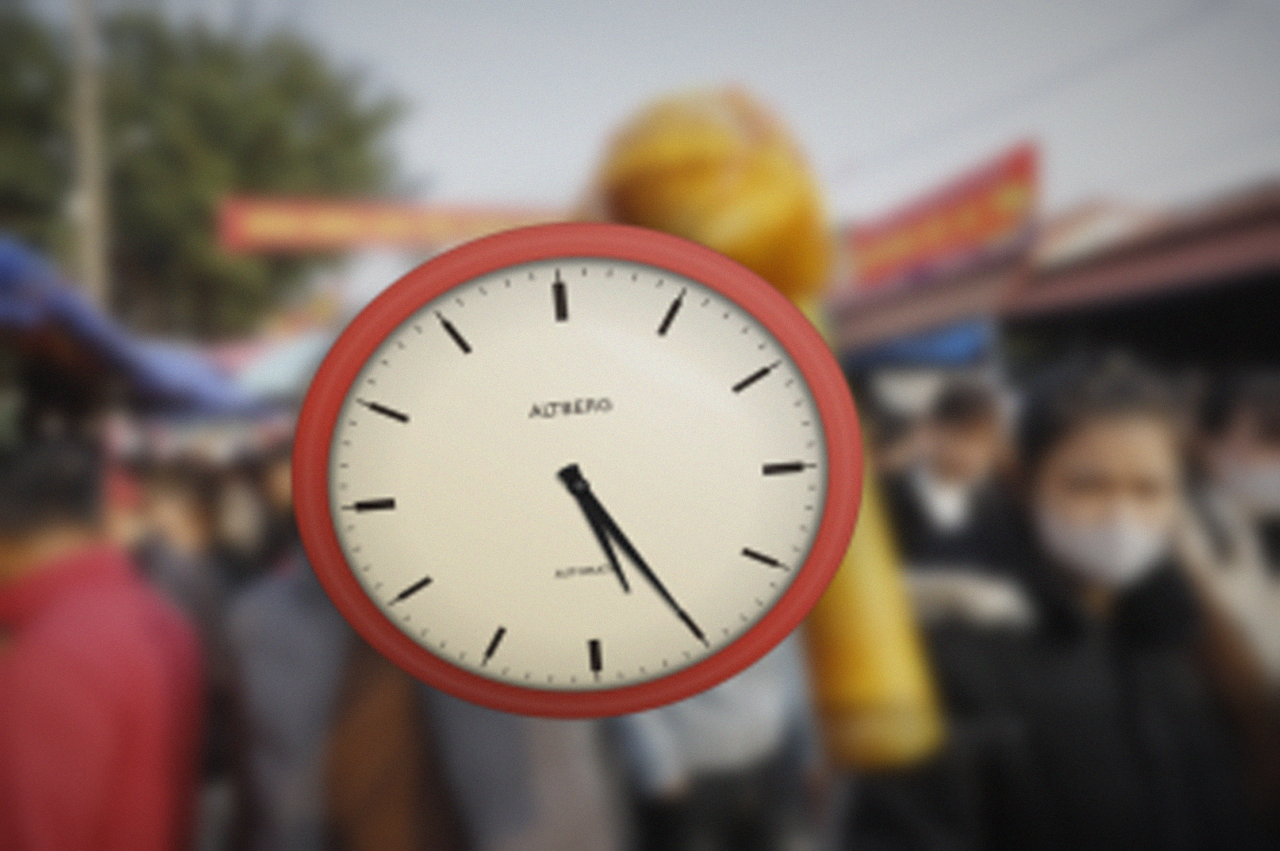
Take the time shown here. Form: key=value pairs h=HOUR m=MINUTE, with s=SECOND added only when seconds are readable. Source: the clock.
h=5 m=25
